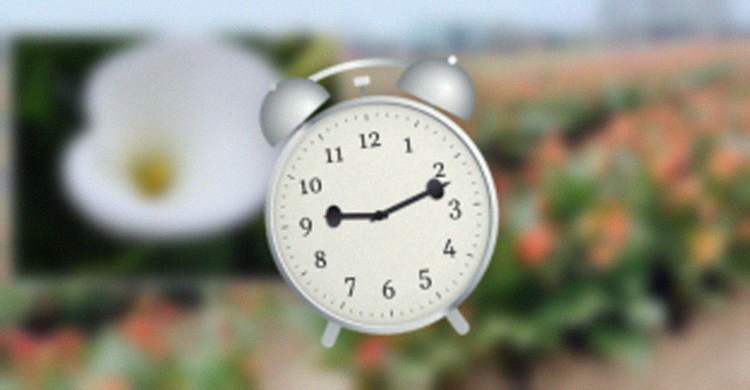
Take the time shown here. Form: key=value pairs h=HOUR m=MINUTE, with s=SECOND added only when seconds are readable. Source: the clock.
h=9 m=12
